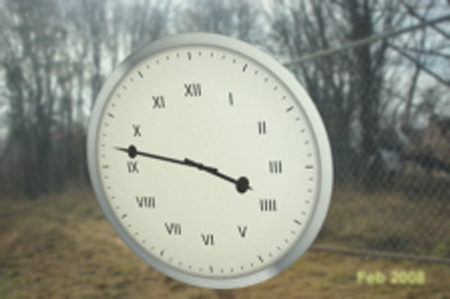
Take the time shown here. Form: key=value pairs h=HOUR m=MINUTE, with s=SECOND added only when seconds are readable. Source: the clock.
h=3 m=47
